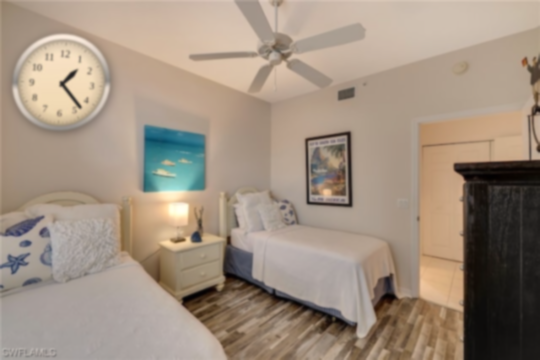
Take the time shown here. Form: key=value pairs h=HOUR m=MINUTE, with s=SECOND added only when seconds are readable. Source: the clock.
h=1 m=23
